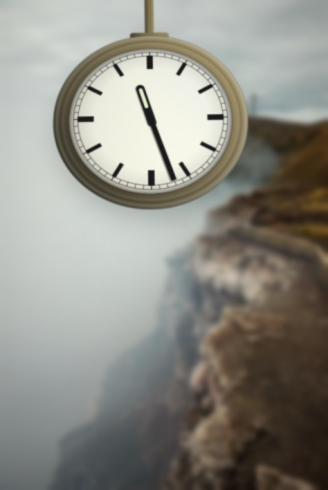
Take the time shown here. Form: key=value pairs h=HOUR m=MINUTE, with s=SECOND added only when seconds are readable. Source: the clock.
h=11 m=27
